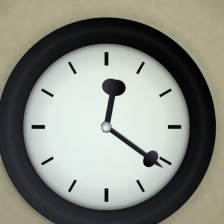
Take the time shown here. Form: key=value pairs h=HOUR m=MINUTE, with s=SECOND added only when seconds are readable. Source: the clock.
h=12 m=21
